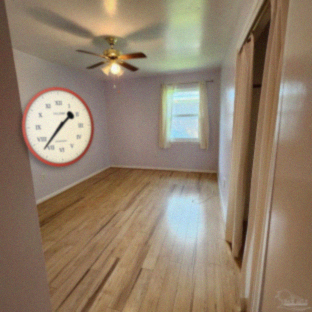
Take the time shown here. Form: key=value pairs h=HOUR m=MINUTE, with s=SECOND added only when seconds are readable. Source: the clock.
h=1 m=37
